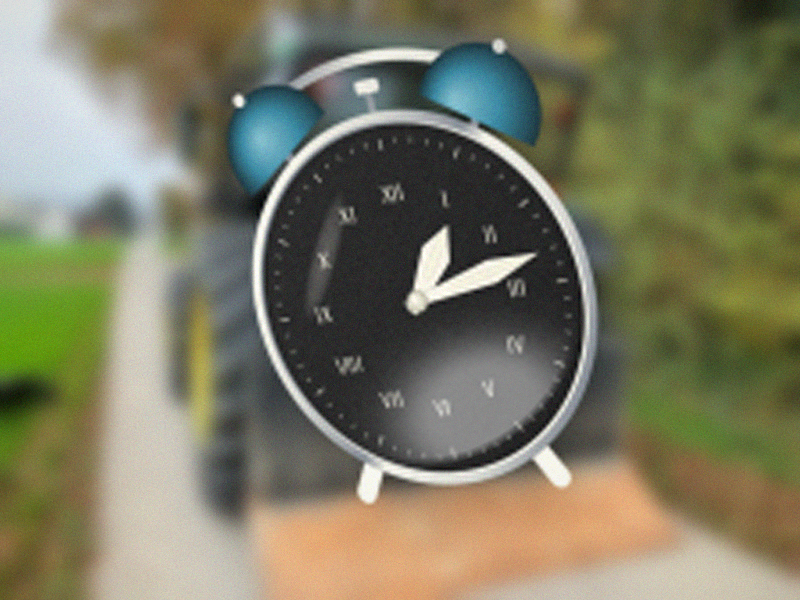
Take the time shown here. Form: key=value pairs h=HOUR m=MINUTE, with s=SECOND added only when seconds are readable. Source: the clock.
h=1 m=13
